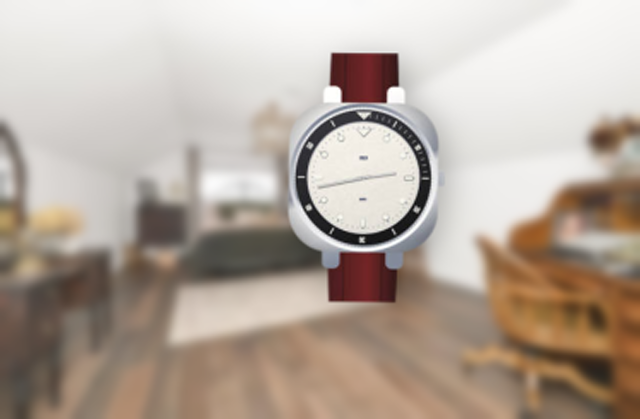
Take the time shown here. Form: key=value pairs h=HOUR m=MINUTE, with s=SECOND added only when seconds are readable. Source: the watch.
h=2 m=43
